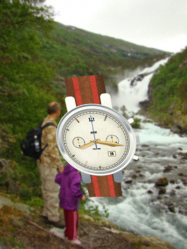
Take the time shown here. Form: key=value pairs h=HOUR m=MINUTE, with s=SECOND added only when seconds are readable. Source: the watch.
h=8 m=17
